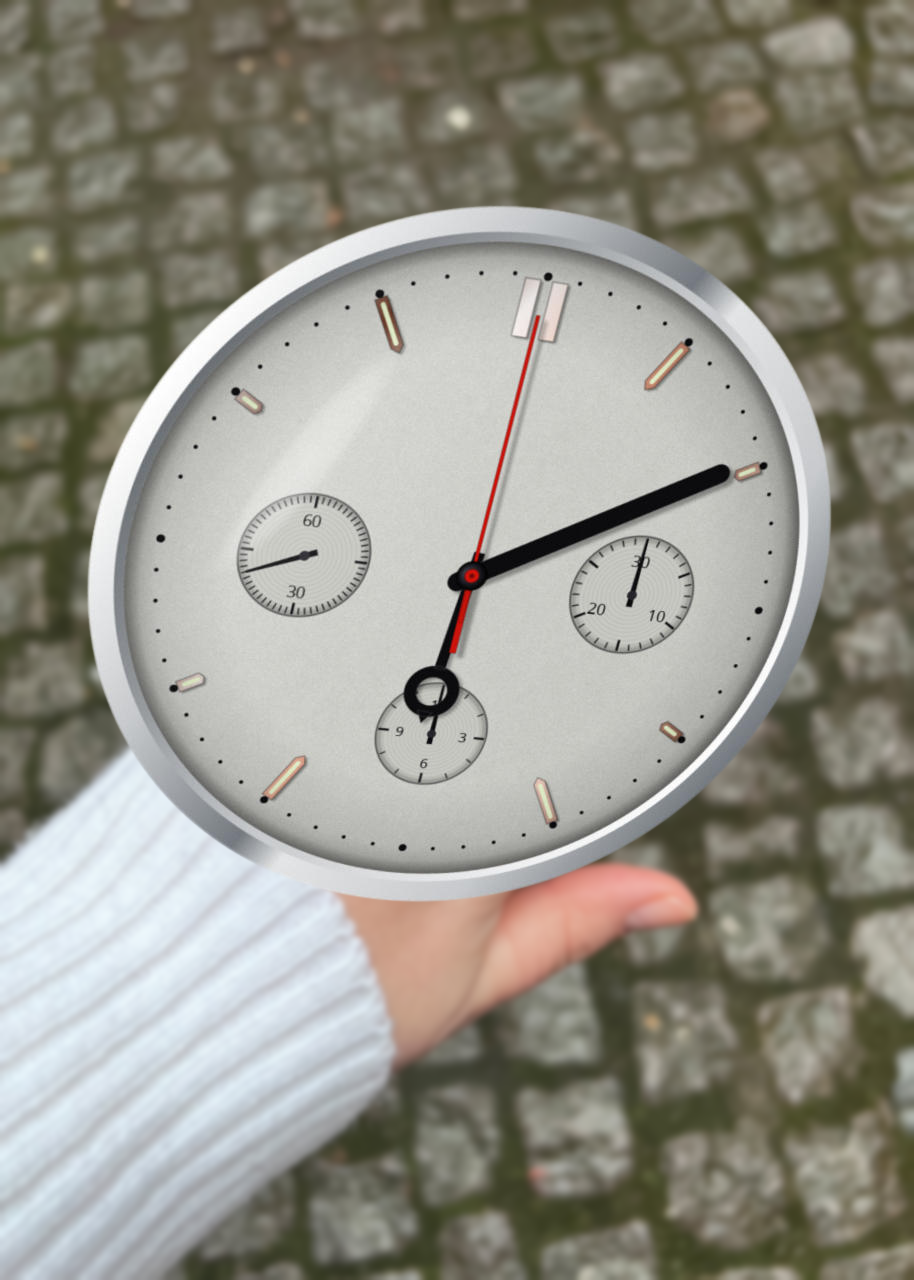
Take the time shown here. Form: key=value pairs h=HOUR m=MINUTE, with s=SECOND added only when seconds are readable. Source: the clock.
h=6 m=9 s=41
